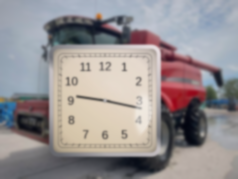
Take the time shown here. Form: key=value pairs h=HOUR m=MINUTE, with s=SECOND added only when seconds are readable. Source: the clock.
h=9 m=17
